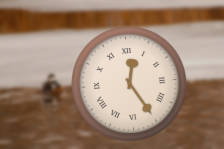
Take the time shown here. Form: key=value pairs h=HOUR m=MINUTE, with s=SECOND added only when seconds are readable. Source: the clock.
h=12 m=25
